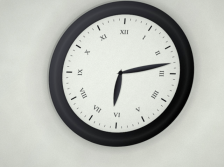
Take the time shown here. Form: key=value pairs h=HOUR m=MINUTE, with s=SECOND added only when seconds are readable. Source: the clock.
h=6 m=13
